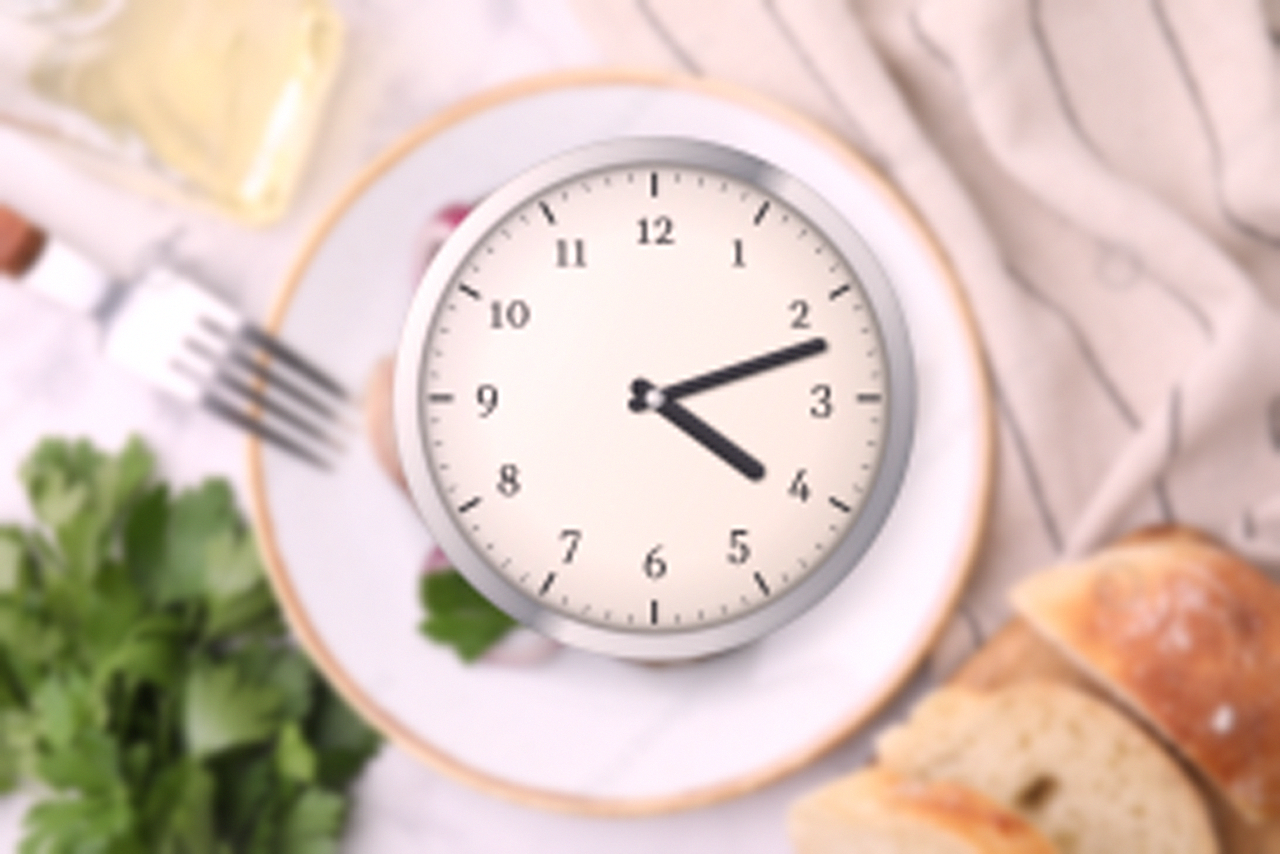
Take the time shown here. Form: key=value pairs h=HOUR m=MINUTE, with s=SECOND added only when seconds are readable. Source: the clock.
h=4 m=12
